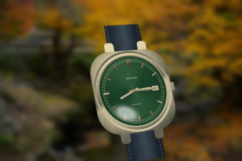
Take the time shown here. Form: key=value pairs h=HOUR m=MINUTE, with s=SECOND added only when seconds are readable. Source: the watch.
h=8 m=15
